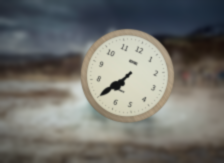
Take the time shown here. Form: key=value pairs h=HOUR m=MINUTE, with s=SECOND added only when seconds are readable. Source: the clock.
h=6 m=35
